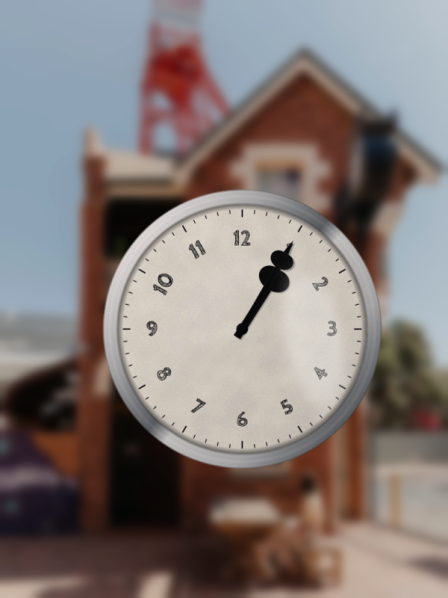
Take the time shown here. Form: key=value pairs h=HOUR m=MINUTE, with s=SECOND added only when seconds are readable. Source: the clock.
h=1 m=5
